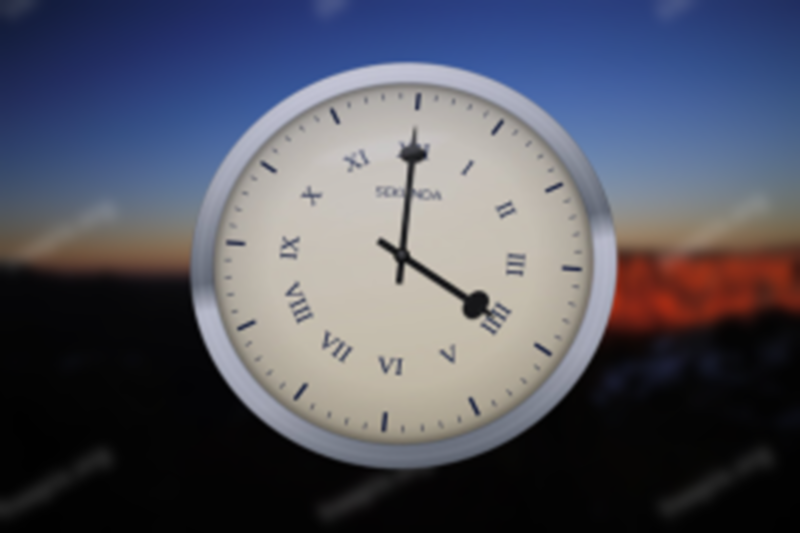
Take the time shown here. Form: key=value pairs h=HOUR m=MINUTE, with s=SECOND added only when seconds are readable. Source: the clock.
h=4 m=0
